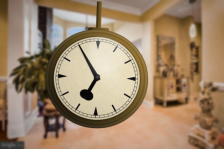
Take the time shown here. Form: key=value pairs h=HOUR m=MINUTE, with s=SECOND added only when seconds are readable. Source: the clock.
h=6 m=55
